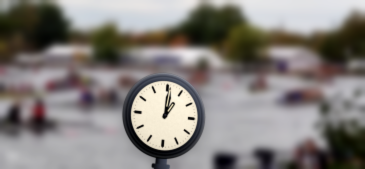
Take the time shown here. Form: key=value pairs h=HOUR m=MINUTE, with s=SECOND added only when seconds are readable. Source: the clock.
h=1 m=1
